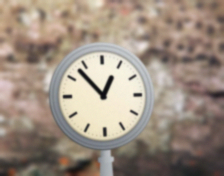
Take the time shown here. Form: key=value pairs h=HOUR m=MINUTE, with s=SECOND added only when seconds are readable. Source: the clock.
h=12 m=53
